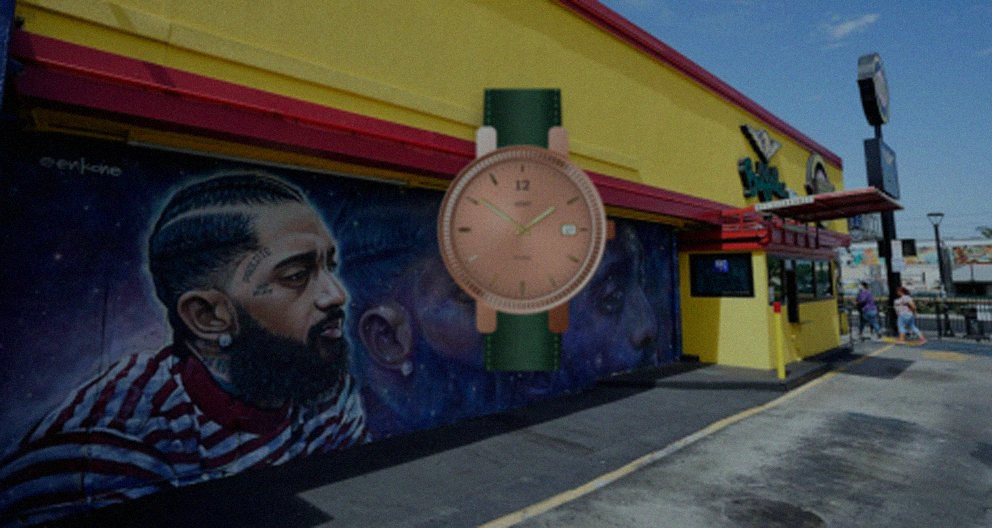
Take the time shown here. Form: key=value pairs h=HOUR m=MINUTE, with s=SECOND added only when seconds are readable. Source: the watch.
h=1 m=51
